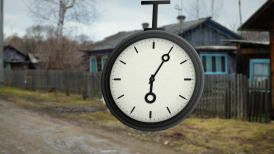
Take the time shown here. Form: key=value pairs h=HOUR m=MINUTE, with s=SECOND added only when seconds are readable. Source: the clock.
h=6 m=5
